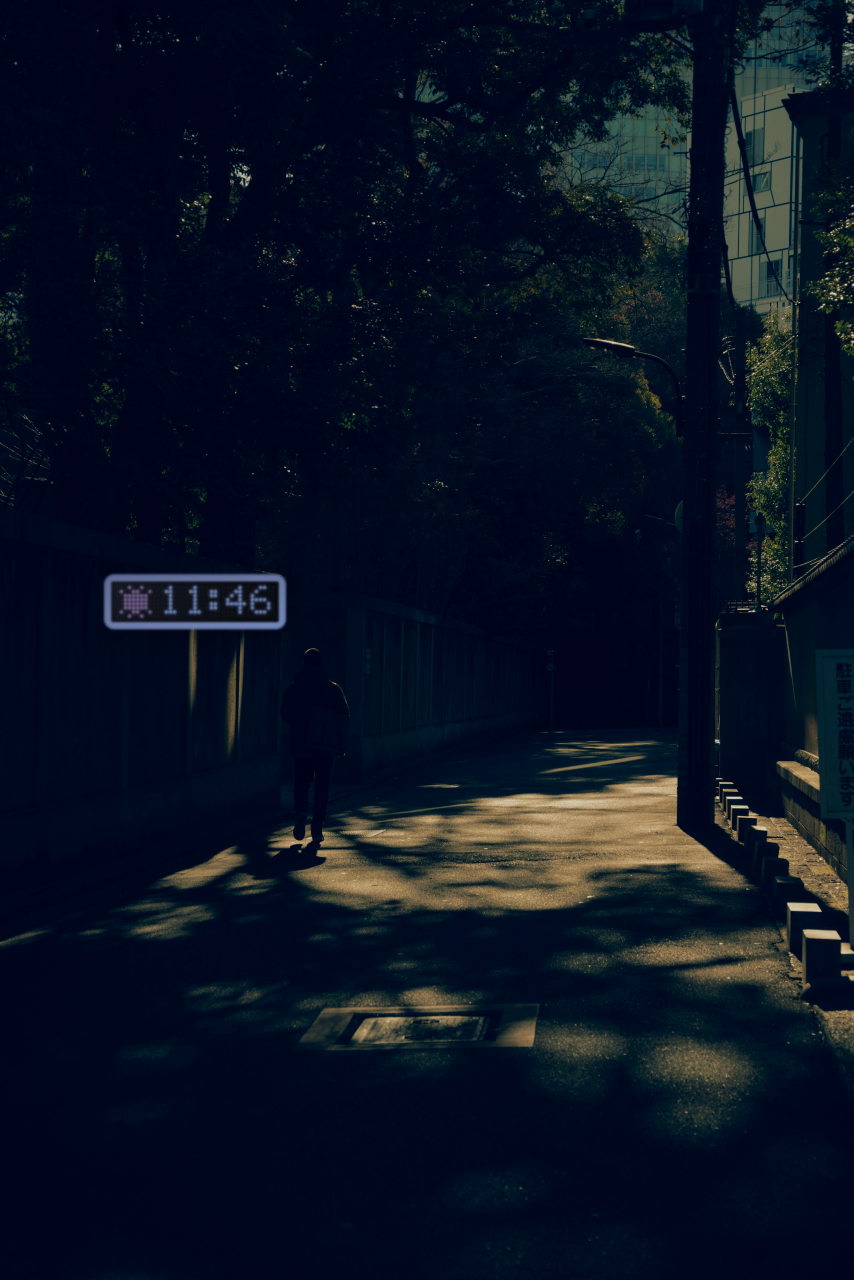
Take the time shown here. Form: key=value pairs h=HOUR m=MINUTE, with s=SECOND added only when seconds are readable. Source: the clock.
h=11 m=46
